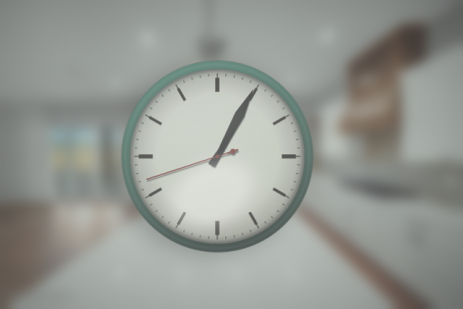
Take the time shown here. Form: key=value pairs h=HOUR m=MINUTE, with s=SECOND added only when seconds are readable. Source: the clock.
h=1 m=4 s=42
